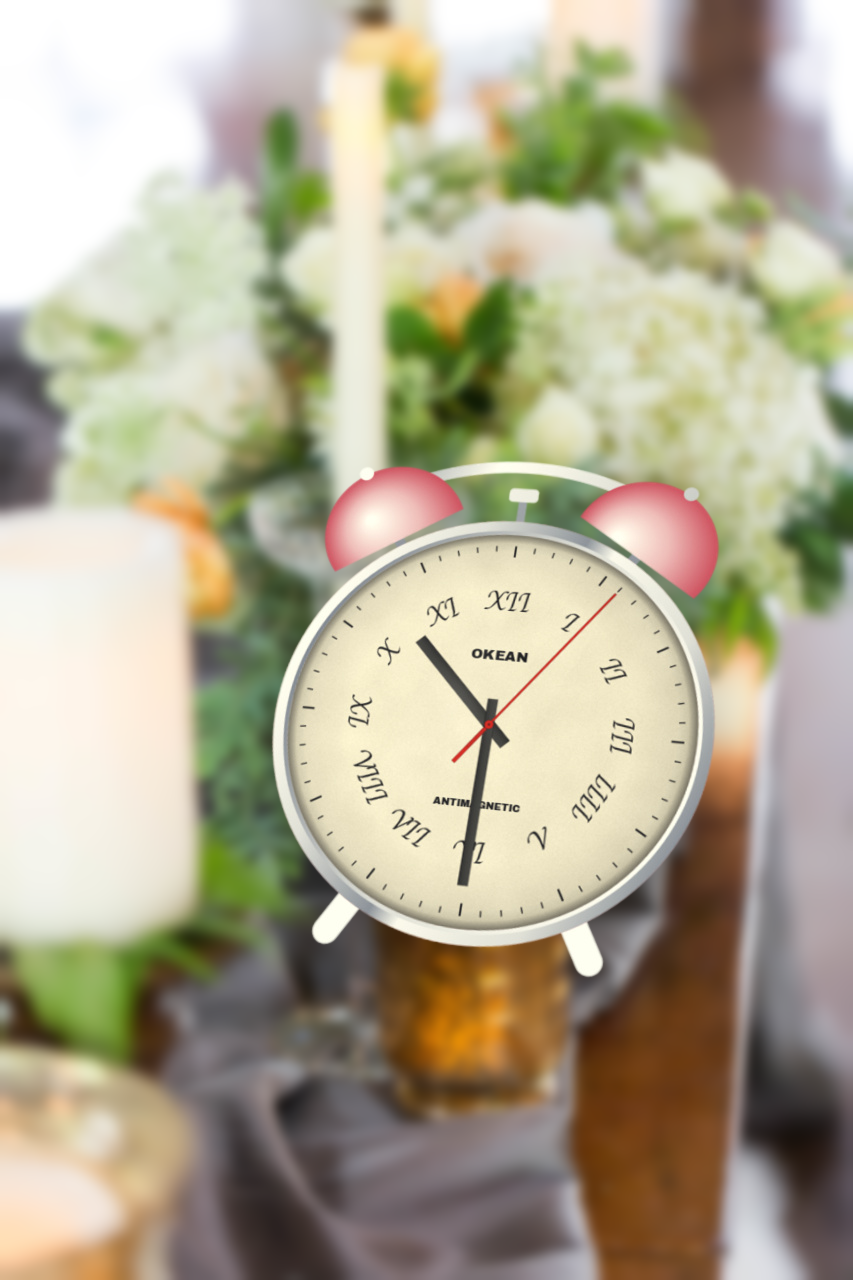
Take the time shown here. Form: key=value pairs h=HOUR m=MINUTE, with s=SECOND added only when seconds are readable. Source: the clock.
h=10 m=30 s=6
